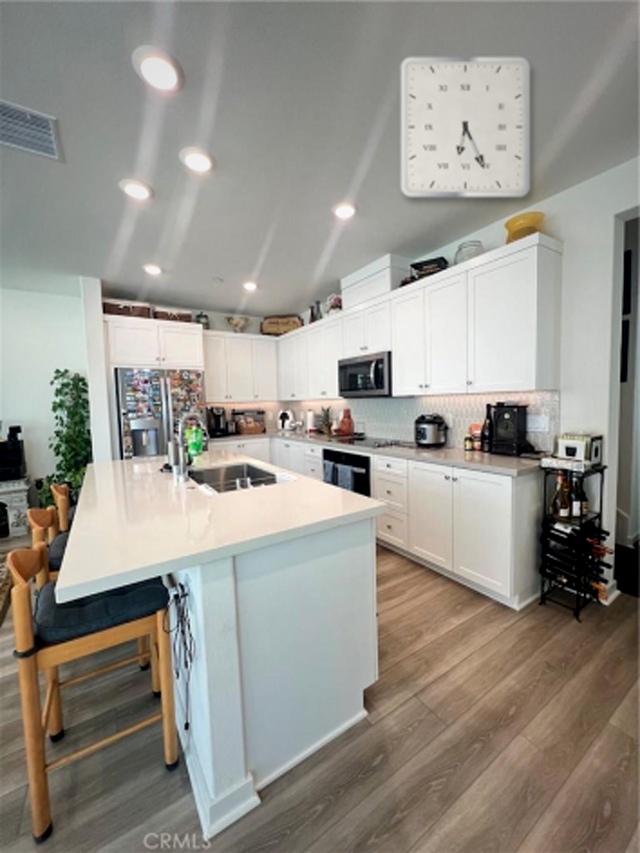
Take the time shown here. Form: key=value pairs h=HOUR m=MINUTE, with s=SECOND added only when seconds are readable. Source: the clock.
h=6 m=26
